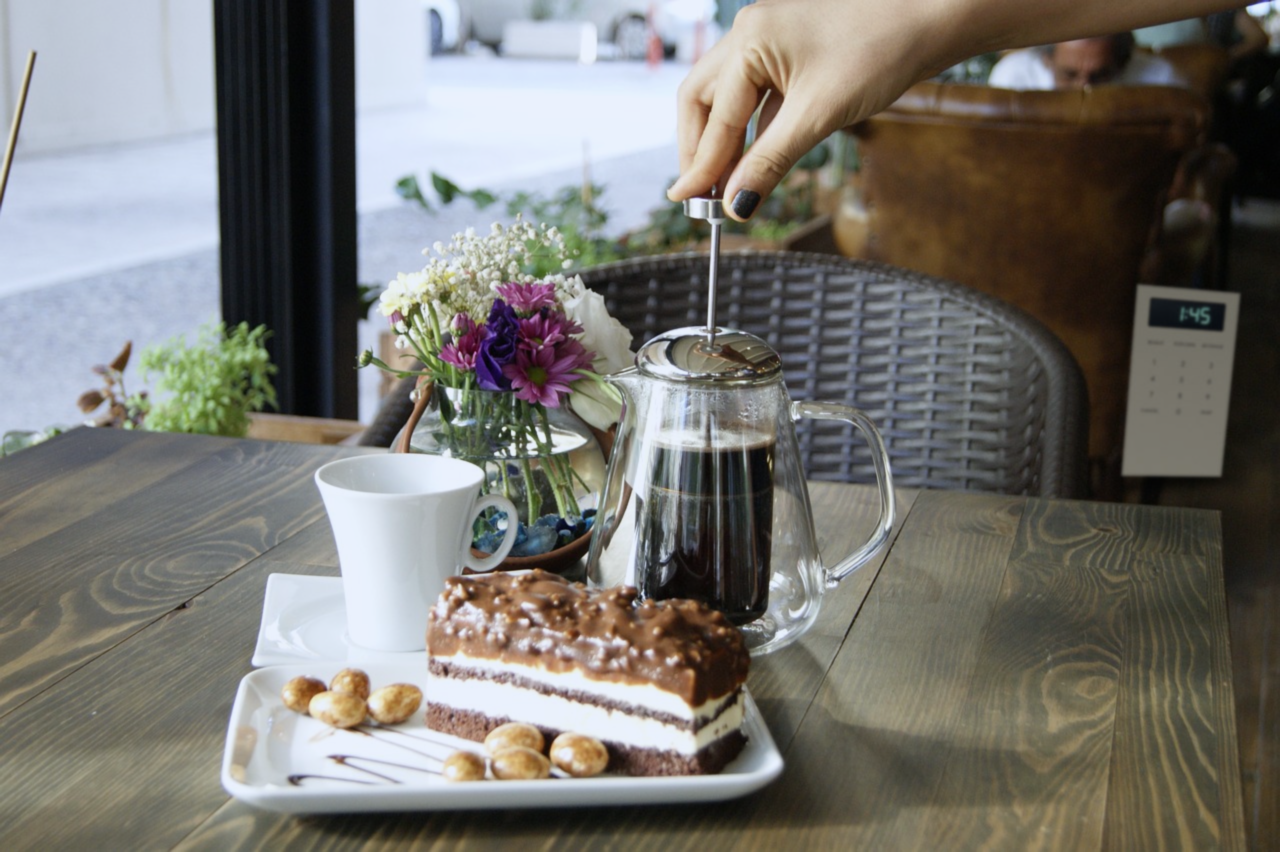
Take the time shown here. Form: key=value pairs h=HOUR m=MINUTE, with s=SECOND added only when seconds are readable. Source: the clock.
h=1 m=45
